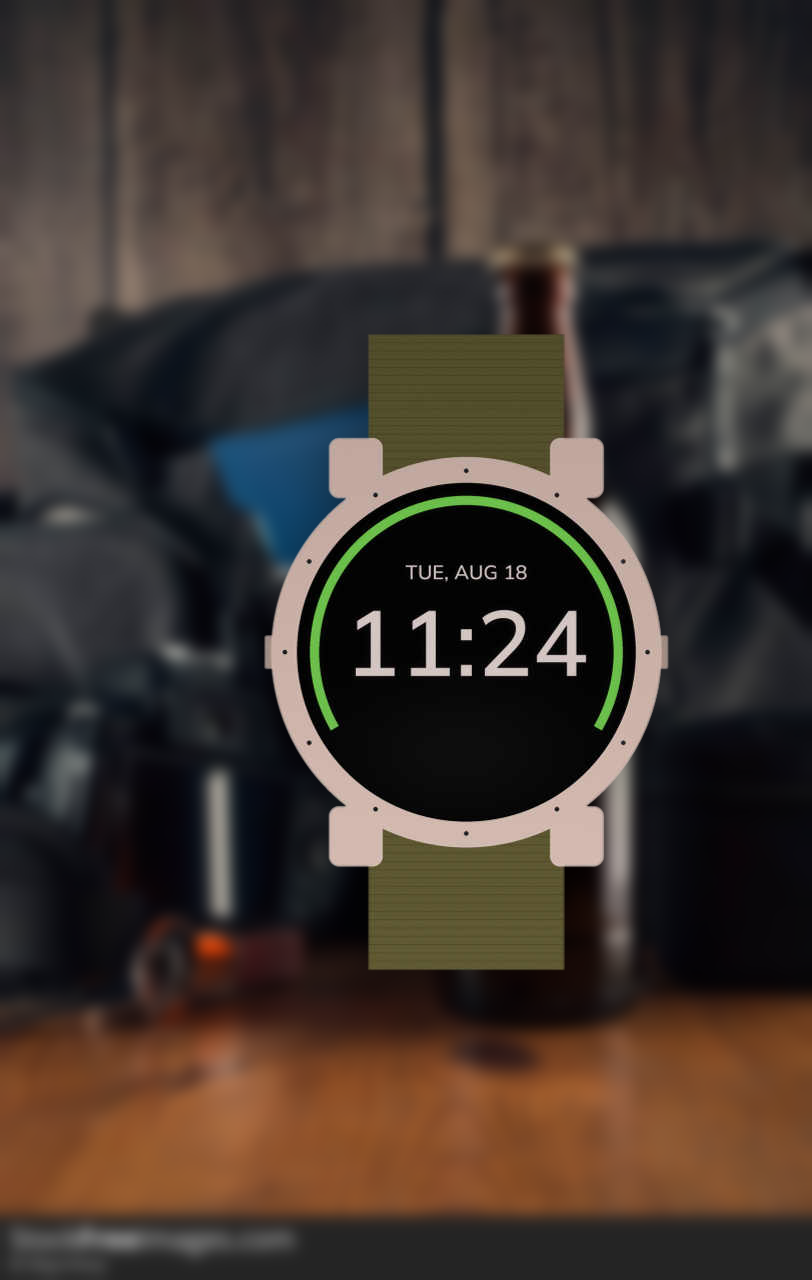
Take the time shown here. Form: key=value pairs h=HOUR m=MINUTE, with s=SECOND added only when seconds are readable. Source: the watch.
h=11 m=24
